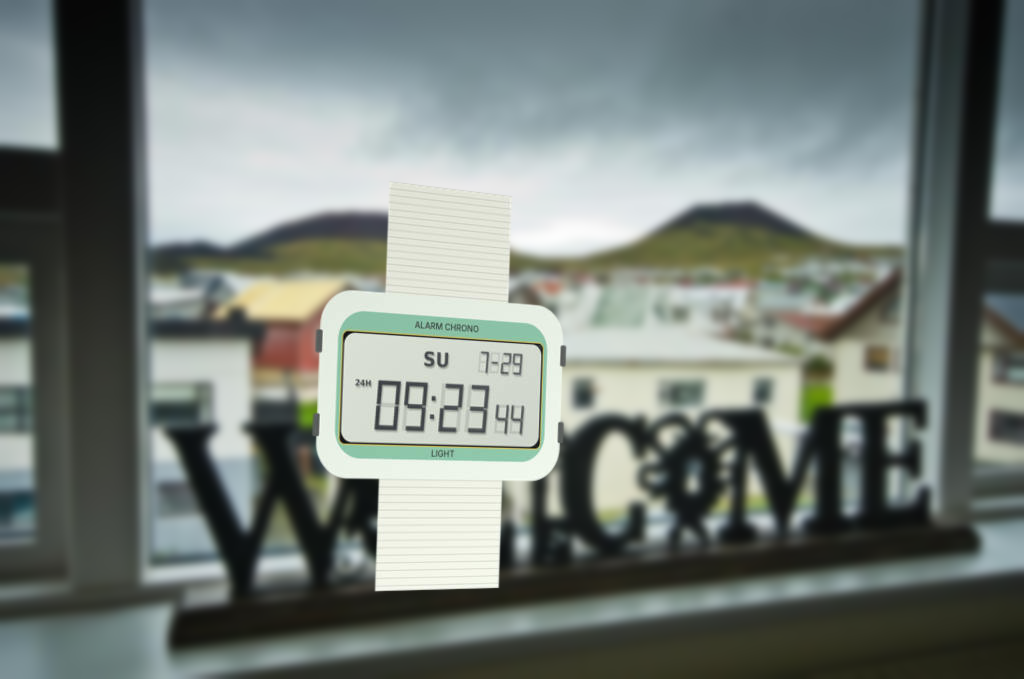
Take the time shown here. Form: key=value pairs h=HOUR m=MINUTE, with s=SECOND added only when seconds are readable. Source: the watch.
h=9 m=23 s=44
